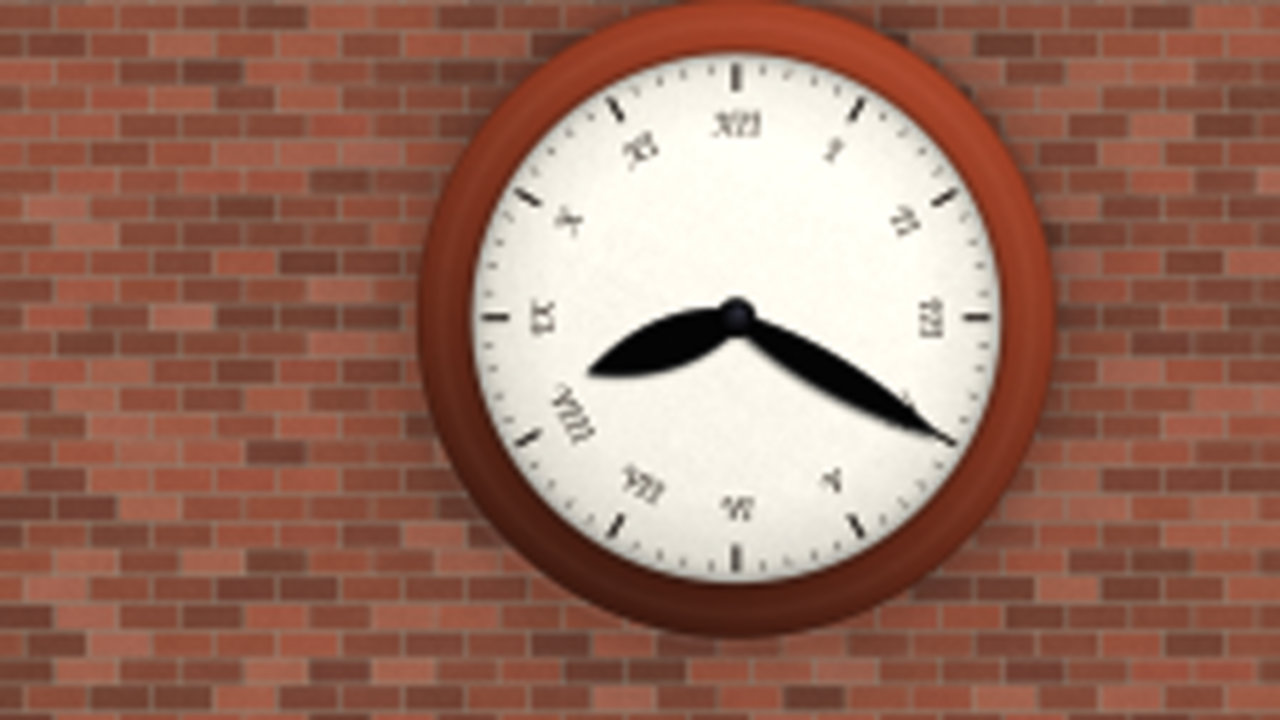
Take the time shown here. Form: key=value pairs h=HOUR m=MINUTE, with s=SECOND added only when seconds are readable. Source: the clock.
h=8 m=20
